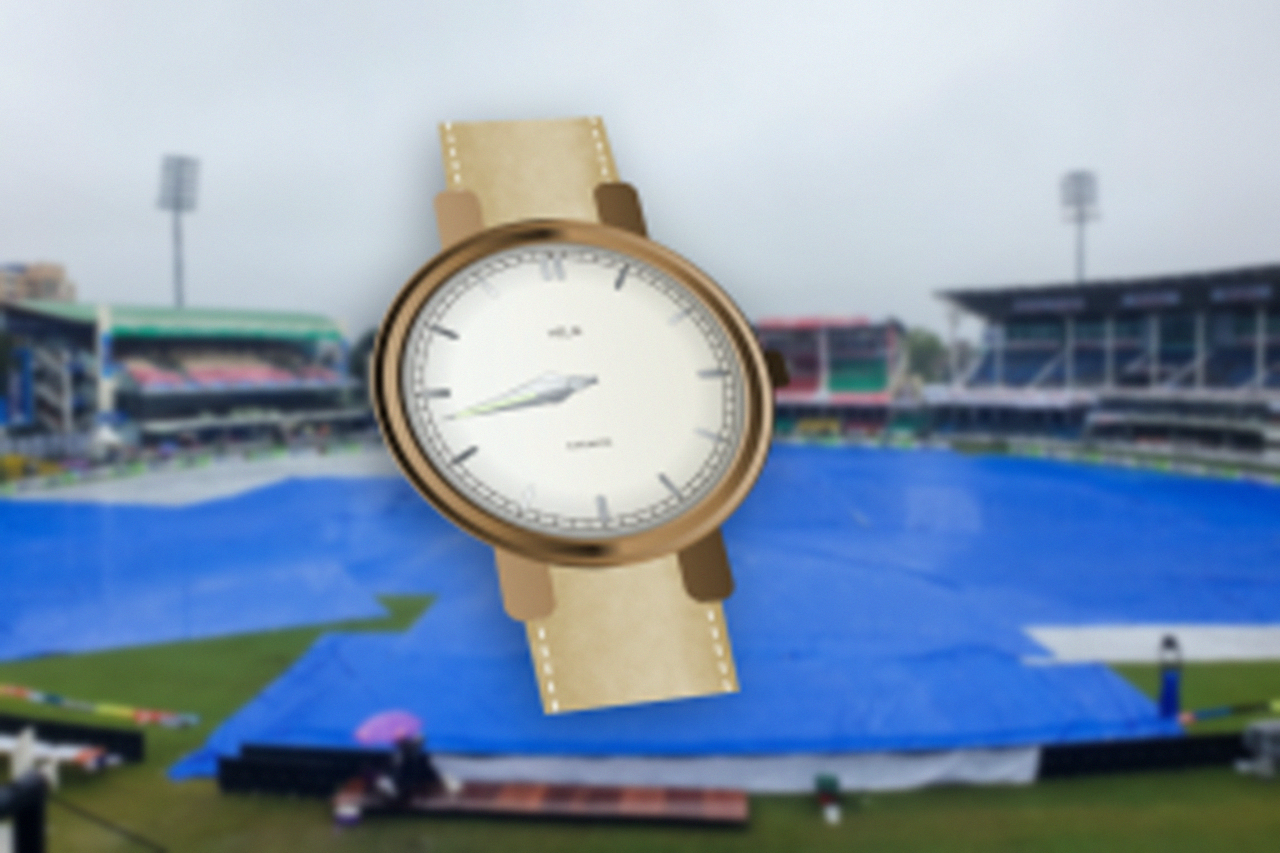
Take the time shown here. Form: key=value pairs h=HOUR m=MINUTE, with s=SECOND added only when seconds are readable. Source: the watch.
h=8 m=43
